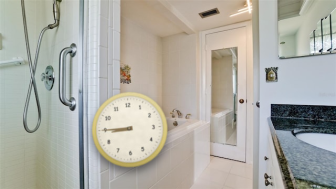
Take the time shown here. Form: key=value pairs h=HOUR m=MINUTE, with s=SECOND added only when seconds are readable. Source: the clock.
h=8 m=45
